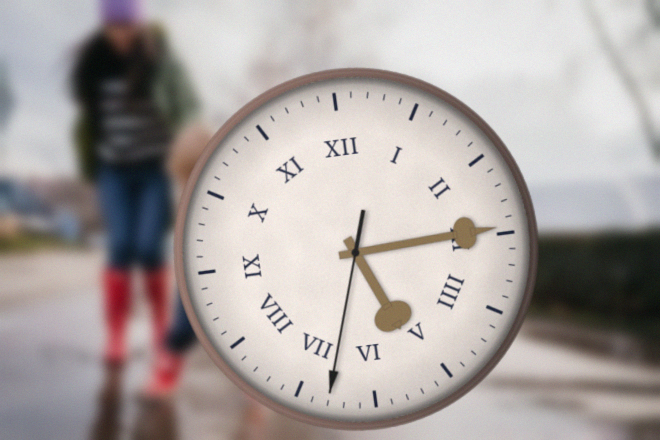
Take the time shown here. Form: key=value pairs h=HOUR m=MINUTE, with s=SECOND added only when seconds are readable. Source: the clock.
h=5 m=14 s=33
